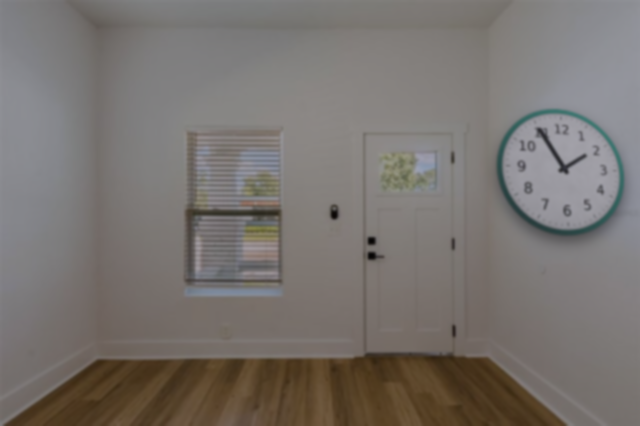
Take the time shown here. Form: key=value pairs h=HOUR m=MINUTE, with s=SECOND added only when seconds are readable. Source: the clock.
h=1 m=55
